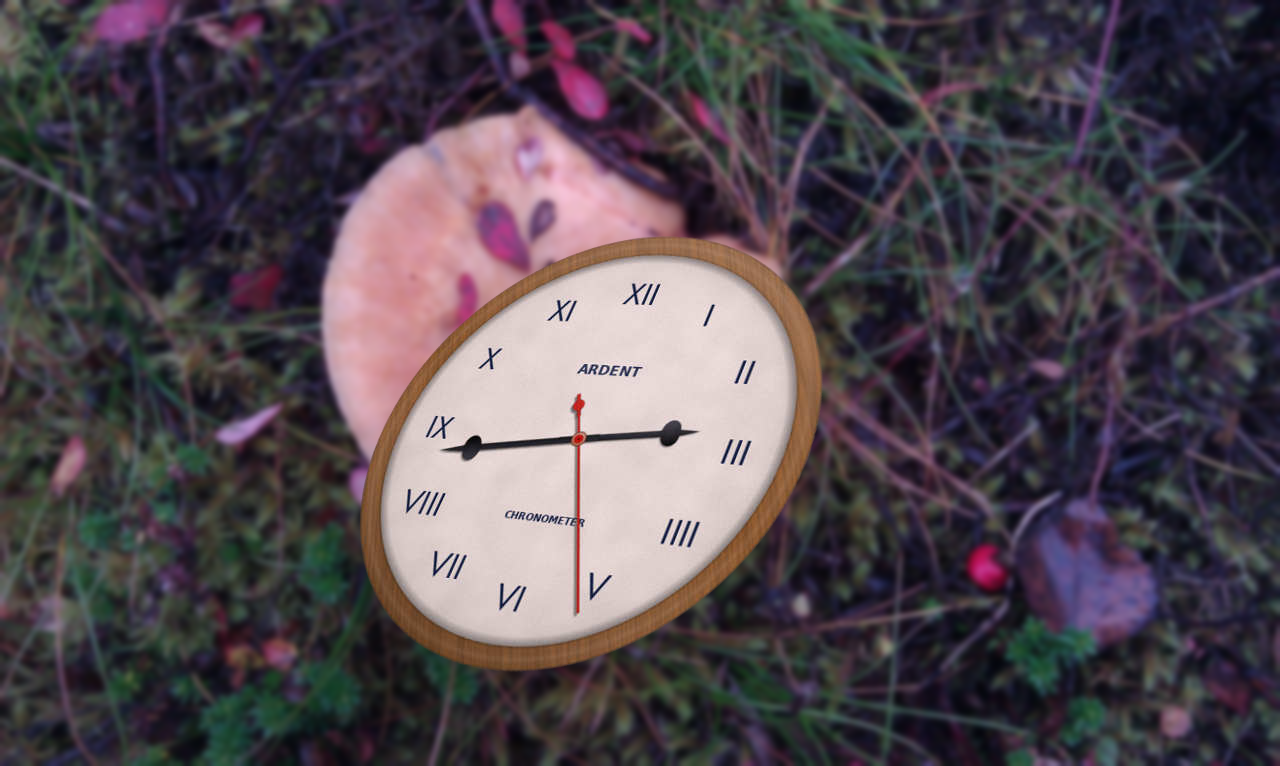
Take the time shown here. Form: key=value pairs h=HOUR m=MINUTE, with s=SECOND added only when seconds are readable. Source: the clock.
h=2 m=43 s=26
